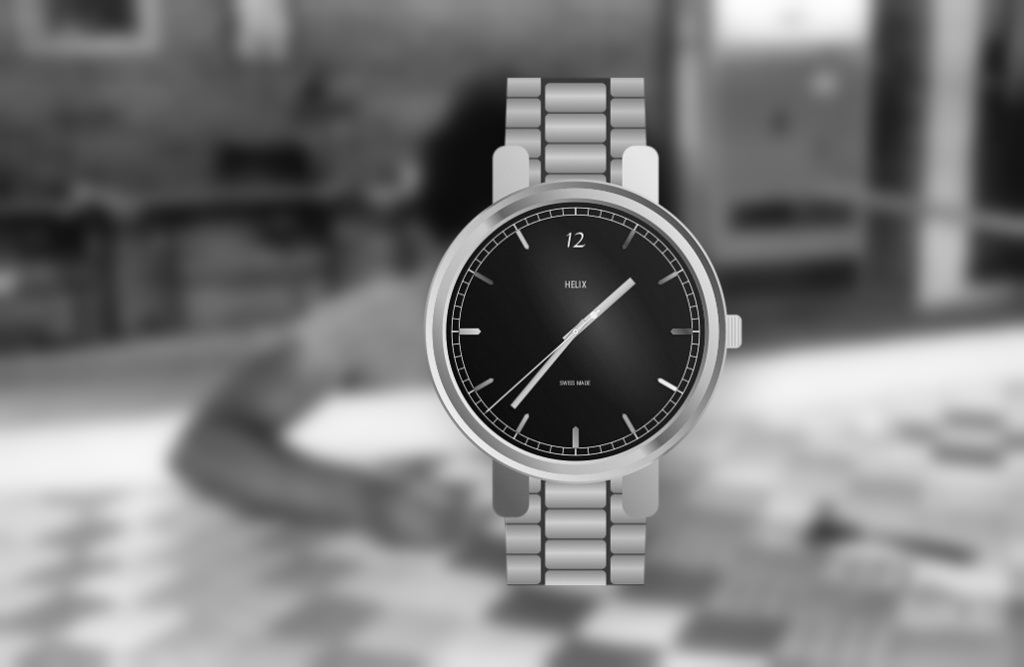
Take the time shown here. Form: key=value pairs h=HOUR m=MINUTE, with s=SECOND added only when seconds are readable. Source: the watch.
h=1 m=36 s=38
